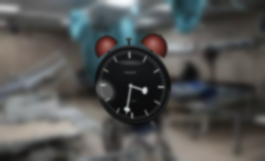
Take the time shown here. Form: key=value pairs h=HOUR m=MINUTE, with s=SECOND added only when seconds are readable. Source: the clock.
h=3 m=32
